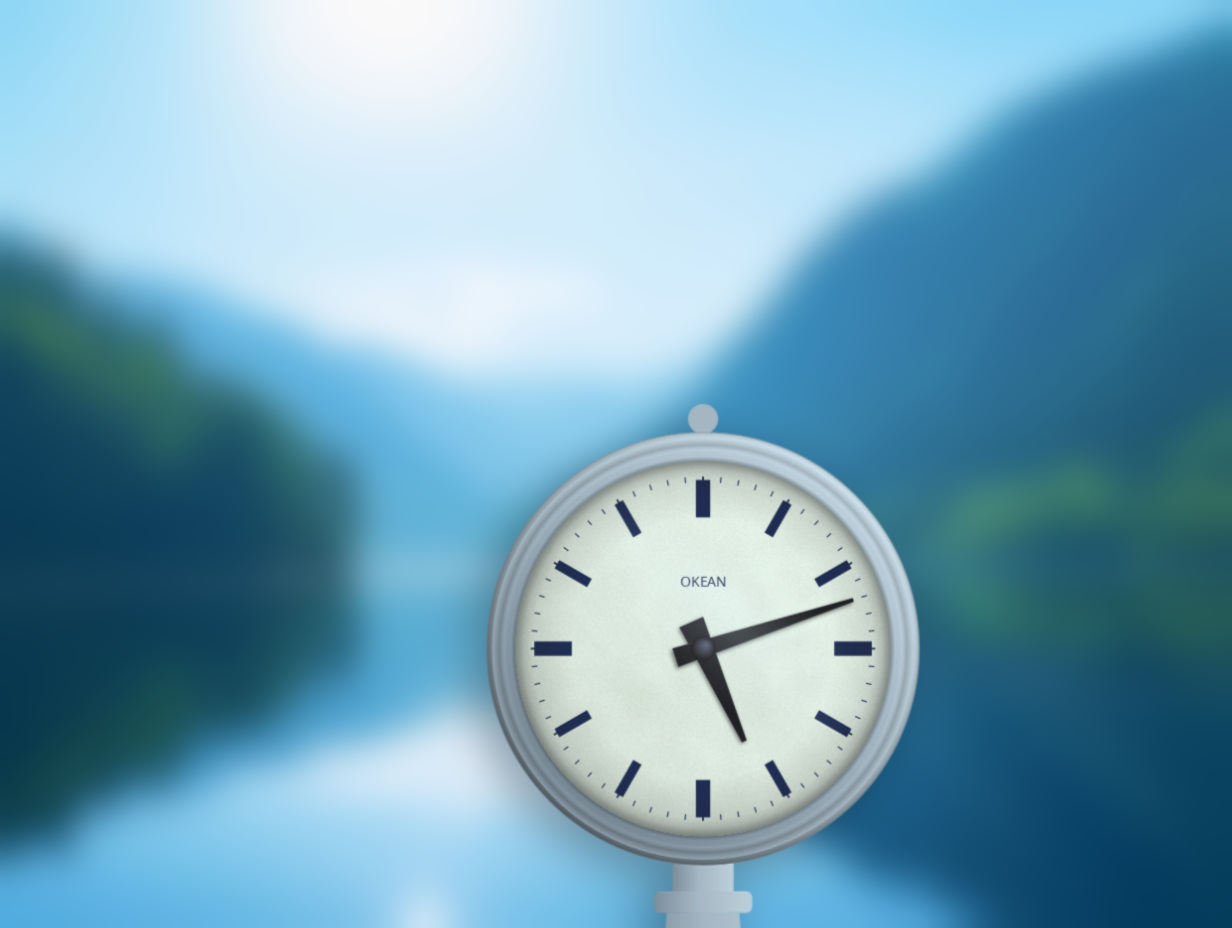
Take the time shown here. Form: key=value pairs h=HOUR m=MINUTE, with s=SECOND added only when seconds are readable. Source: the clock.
h=5 m=12
